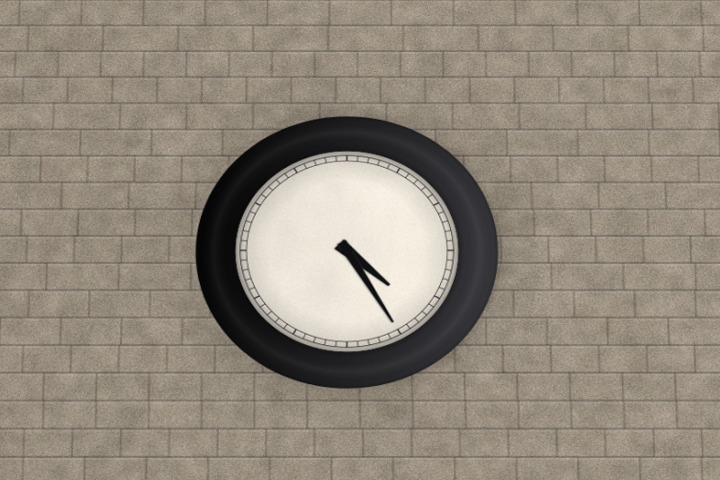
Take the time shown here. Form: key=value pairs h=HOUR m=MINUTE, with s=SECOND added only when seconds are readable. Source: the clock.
h=4 m=25
